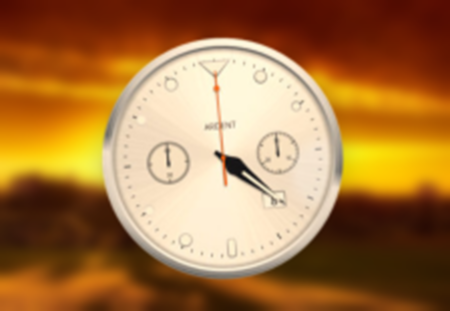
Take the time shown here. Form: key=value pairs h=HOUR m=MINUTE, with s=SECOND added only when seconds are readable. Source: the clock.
h=4 m=22
